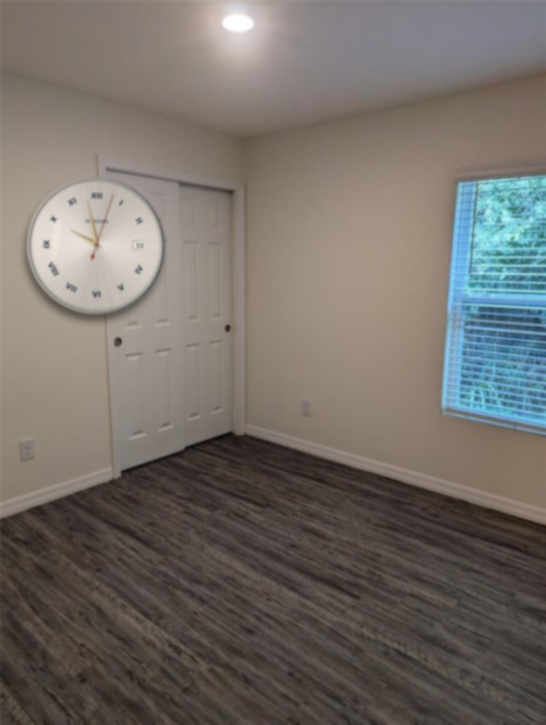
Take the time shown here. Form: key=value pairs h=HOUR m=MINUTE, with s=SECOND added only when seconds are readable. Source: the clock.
h=9 m=58 s=3
